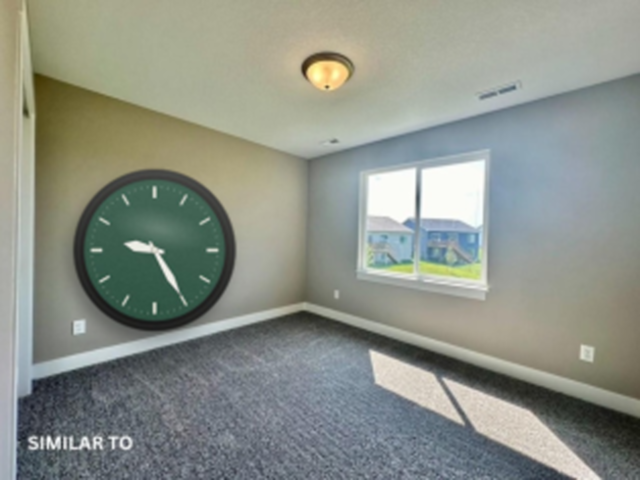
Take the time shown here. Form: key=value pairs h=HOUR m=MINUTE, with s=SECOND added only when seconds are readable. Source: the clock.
h=9 m=25
